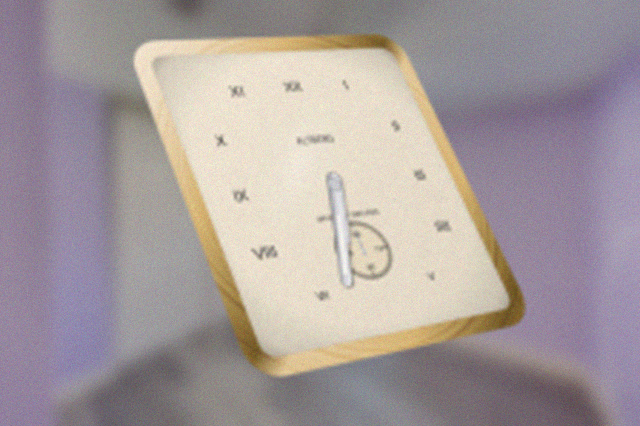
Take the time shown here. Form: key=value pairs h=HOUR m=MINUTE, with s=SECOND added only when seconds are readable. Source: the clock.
h=6 m=33
